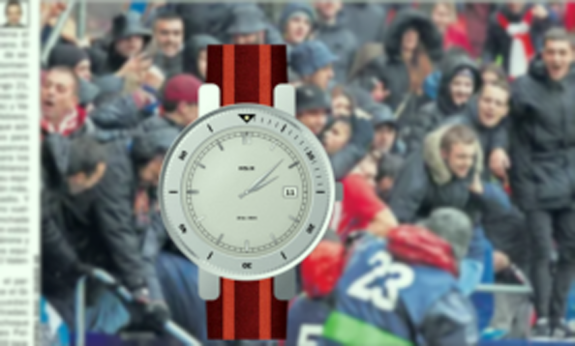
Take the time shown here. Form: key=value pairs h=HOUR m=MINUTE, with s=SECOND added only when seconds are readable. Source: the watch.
h=2 m=8
